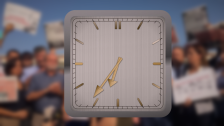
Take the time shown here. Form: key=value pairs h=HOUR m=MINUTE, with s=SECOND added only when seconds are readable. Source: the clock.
h=6 m=36
